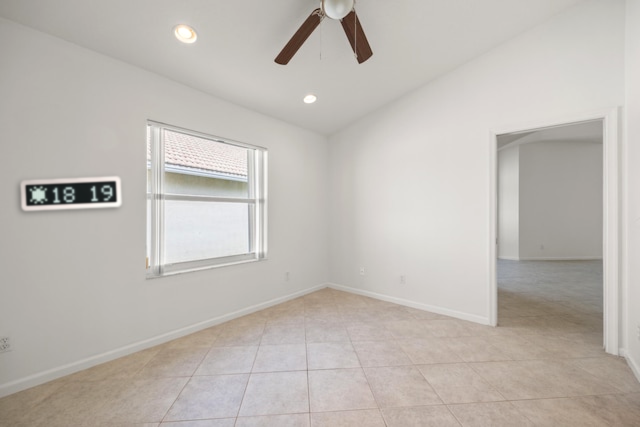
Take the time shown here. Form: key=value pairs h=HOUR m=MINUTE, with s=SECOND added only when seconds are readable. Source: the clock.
h=18 m=19
